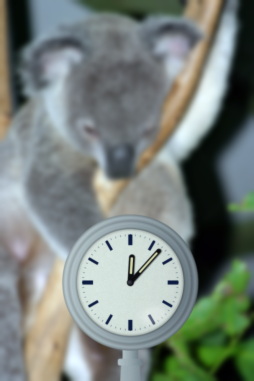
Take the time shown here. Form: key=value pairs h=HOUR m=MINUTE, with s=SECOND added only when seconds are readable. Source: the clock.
h=12 m=7
